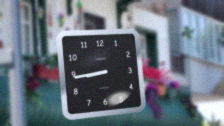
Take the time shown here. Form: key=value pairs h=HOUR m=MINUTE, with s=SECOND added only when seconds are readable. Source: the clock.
h=8 m=44
